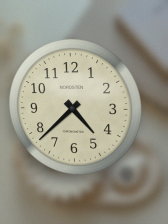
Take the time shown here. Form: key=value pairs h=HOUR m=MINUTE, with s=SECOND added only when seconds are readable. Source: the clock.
h=4 m=38
